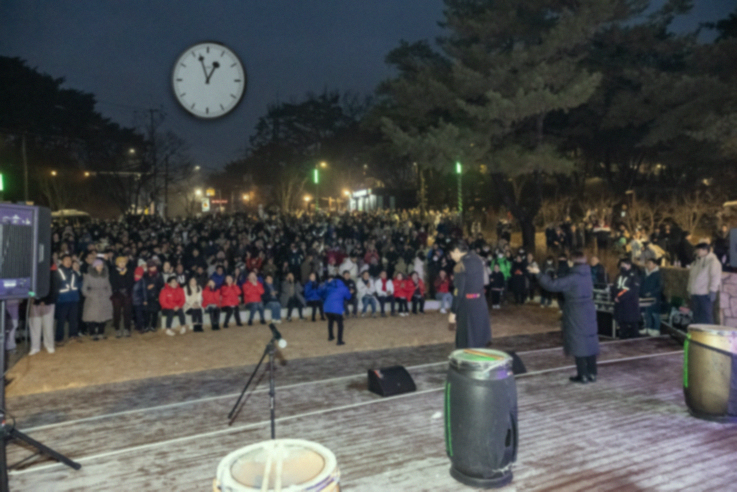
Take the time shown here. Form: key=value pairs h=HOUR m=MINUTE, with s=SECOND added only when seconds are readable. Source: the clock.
h=12 m=57
